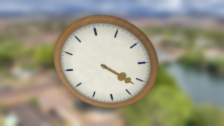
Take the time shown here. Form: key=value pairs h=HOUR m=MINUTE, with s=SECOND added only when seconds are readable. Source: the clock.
h=4 m=22
